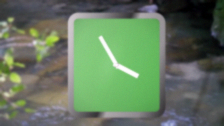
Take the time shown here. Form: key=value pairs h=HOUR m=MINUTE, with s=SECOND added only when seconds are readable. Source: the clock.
h=3 m=55
